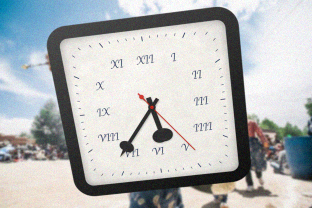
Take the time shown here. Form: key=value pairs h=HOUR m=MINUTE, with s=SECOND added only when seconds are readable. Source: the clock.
h=5 m=36 s=24
